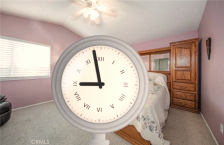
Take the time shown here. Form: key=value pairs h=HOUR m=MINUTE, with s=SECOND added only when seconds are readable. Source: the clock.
h=8 m=58
